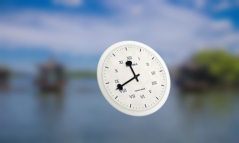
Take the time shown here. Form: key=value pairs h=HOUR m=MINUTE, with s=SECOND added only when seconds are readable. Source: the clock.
h=11 m=42
